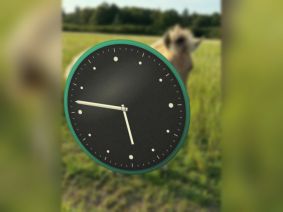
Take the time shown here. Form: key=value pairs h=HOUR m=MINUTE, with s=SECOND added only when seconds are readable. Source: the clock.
h=5 m=47
